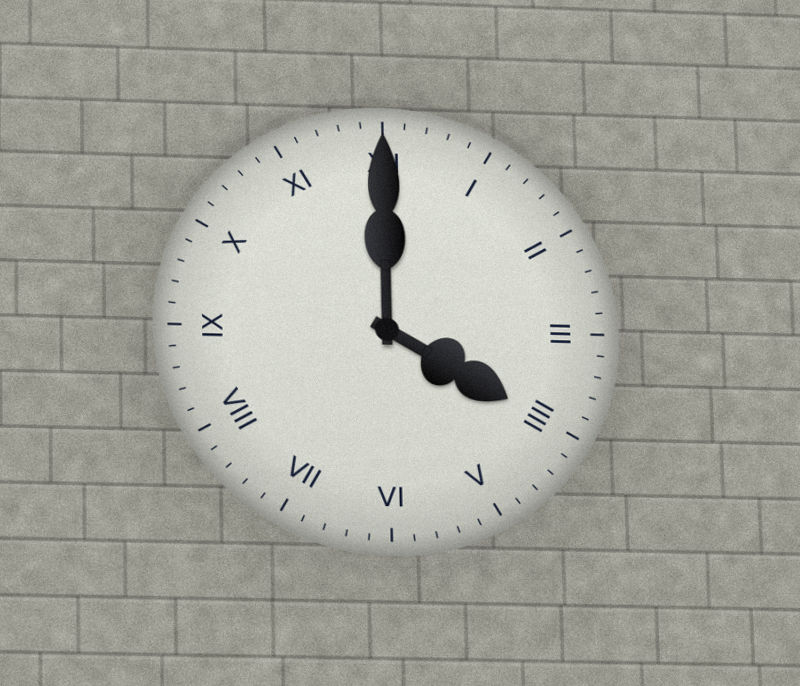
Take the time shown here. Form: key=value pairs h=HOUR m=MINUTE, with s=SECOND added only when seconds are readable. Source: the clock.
h=4 m=0
